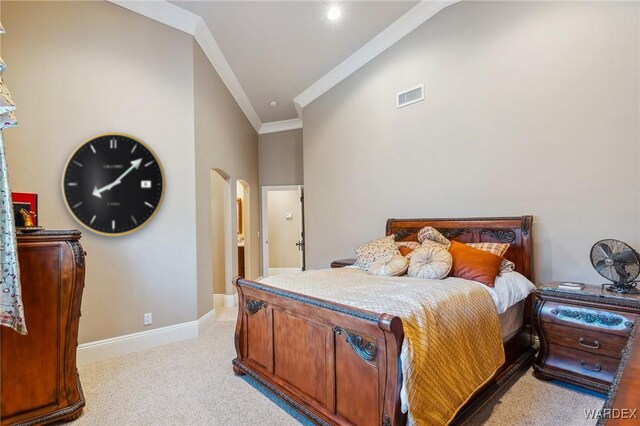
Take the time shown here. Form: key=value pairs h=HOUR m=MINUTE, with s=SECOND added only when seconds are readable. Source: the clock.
h=8 m=8
